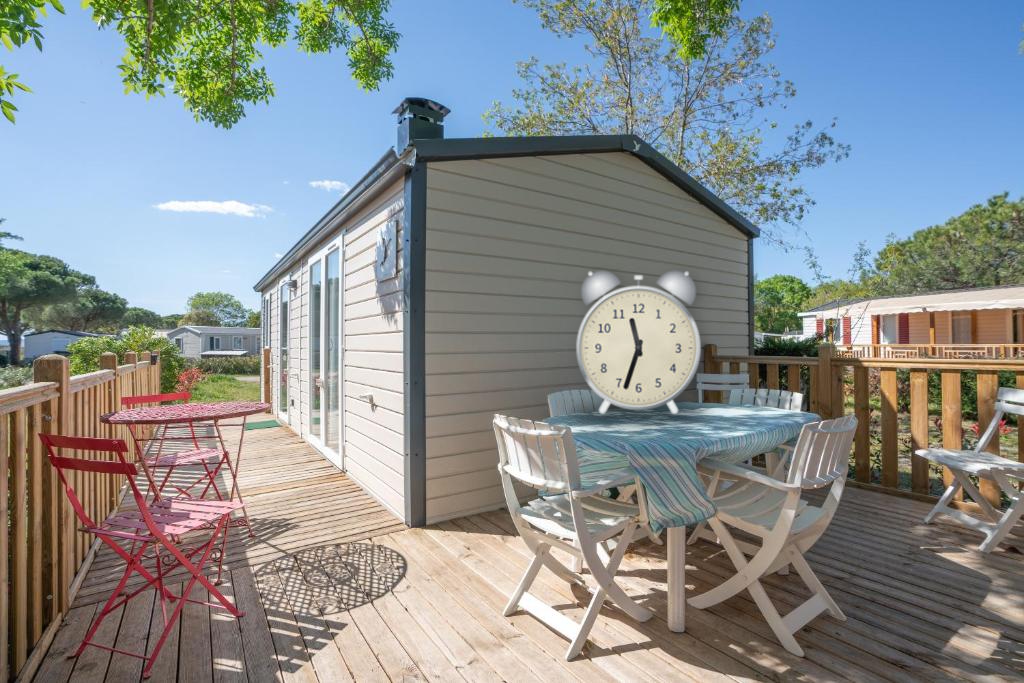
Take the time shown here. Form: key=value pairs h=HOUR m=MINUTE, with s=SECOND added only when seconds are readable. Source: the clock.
h=11 m=33
